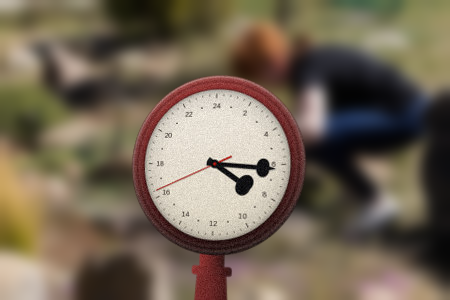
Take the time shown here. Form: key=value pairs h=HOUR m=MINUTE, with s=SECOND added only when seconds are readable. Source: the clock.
h=8 m=15 s=41
